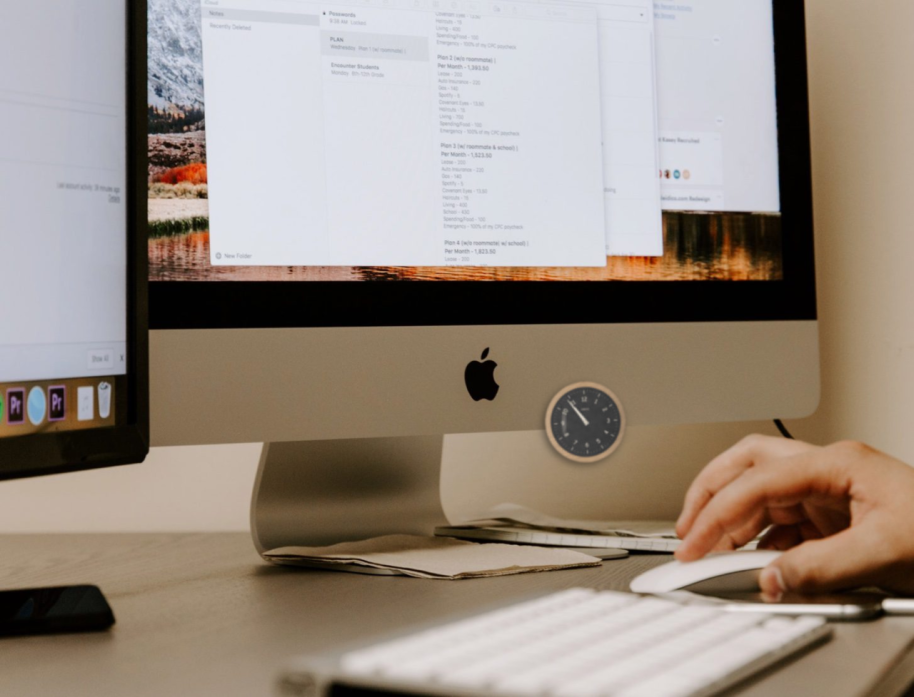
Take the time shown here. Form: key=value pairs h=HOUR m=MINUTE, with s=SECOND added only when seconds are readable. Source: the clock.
h=10 m=54
